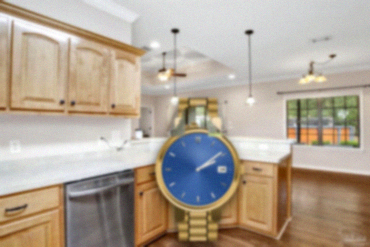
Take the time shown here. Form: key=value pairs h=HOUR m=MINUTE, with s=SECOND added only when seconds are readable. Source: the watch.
h=2 m=9
